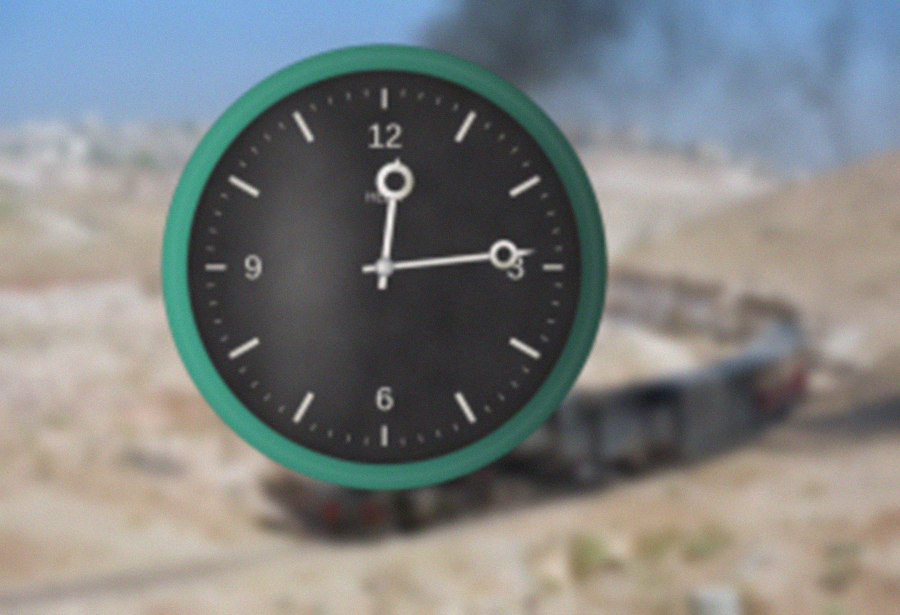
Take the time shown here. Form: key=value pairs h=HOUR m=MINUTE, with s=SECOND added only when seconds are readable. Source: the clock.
h=12 m=14
